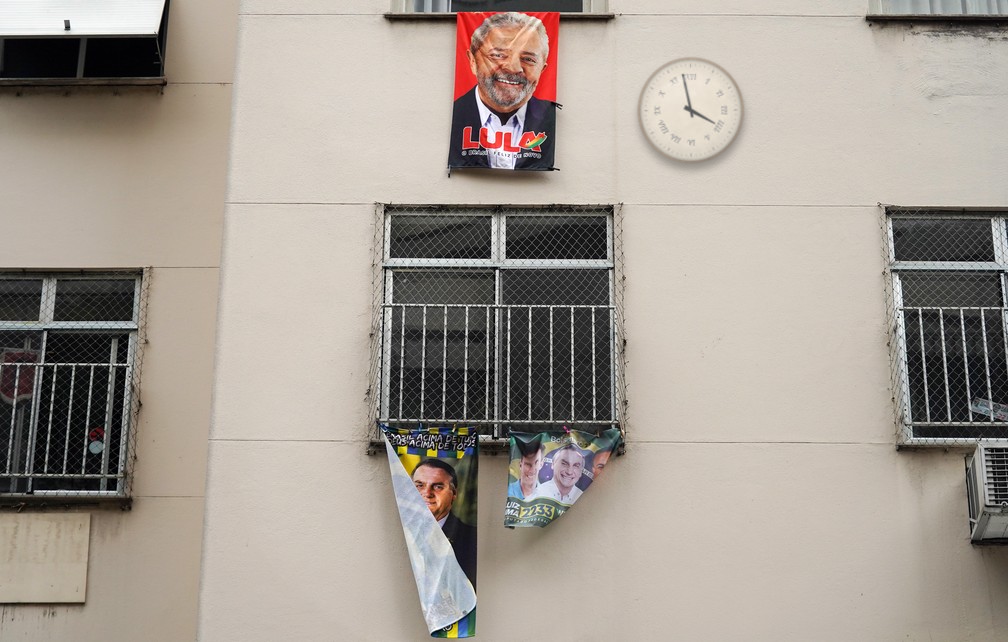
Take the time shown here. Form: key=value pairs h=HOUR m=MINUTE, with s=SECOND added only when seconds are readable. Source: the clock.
h=3 m=58
